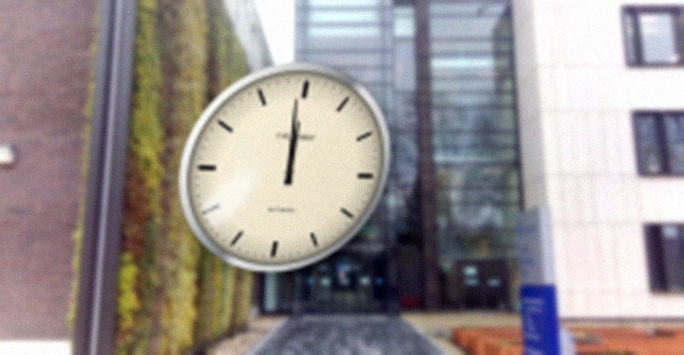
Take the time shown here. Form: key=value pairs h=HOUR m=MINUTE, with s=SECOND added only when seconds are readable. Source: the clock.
h=11 m=59
